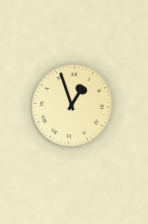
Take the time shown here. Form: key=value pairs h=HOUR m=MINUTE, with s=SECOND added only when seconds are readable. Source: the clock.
h=12 m=56
